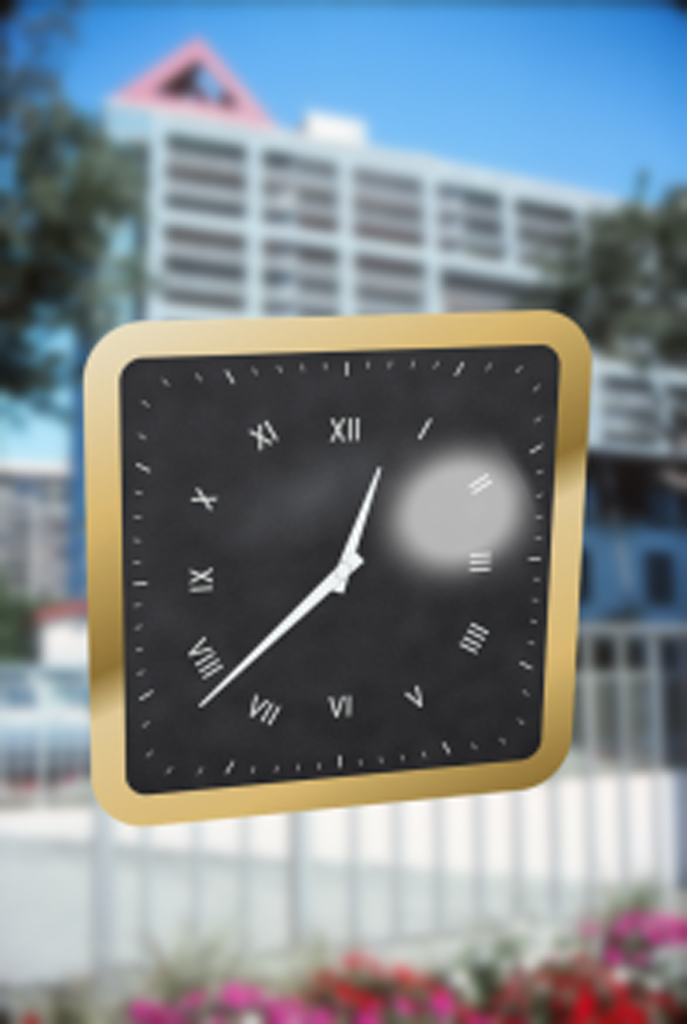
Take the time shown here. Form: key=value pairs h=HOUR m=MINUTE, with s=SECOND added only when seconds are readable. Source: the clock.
h=12 m=38
